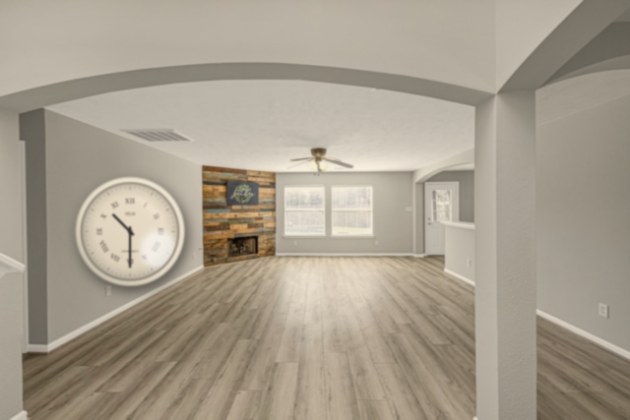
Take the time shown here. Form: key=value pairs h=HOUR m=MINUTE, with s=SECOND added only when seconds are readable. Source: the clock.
h=10 m=30
